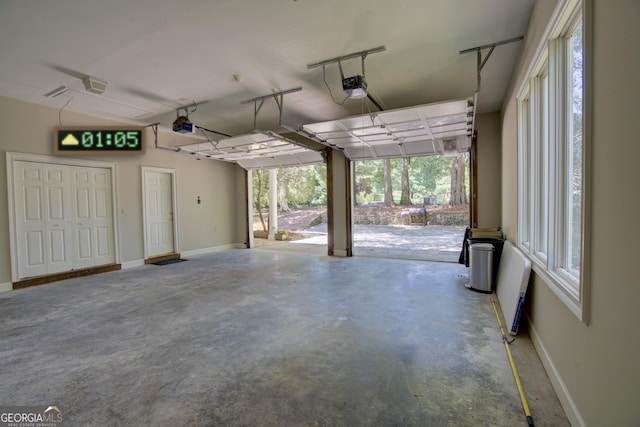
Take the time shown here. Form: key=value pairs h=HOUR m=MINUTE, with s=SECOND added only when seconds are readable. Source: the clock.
h=1 m=5
